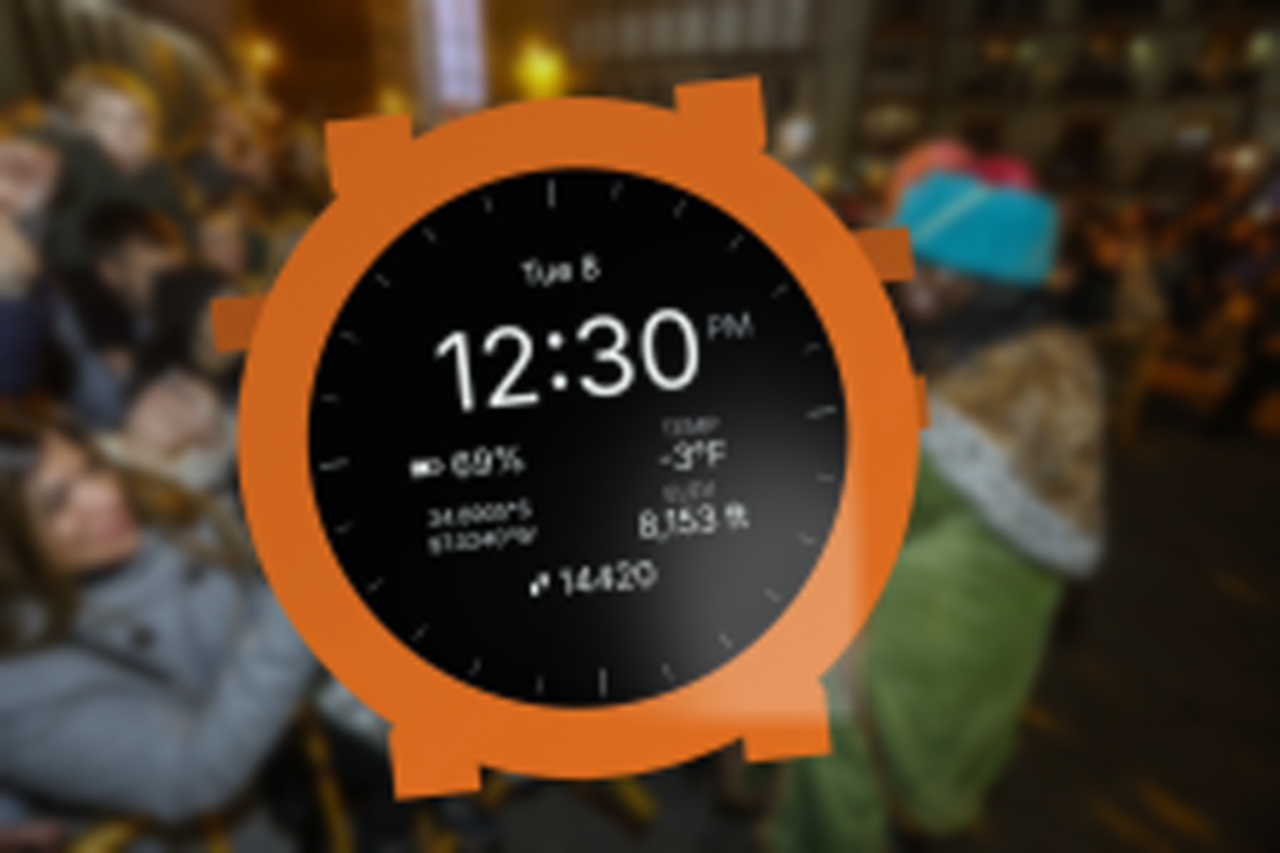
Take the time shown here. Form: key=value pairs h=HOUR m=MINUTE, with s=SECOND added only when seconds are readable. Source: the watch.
h=12 m=30
